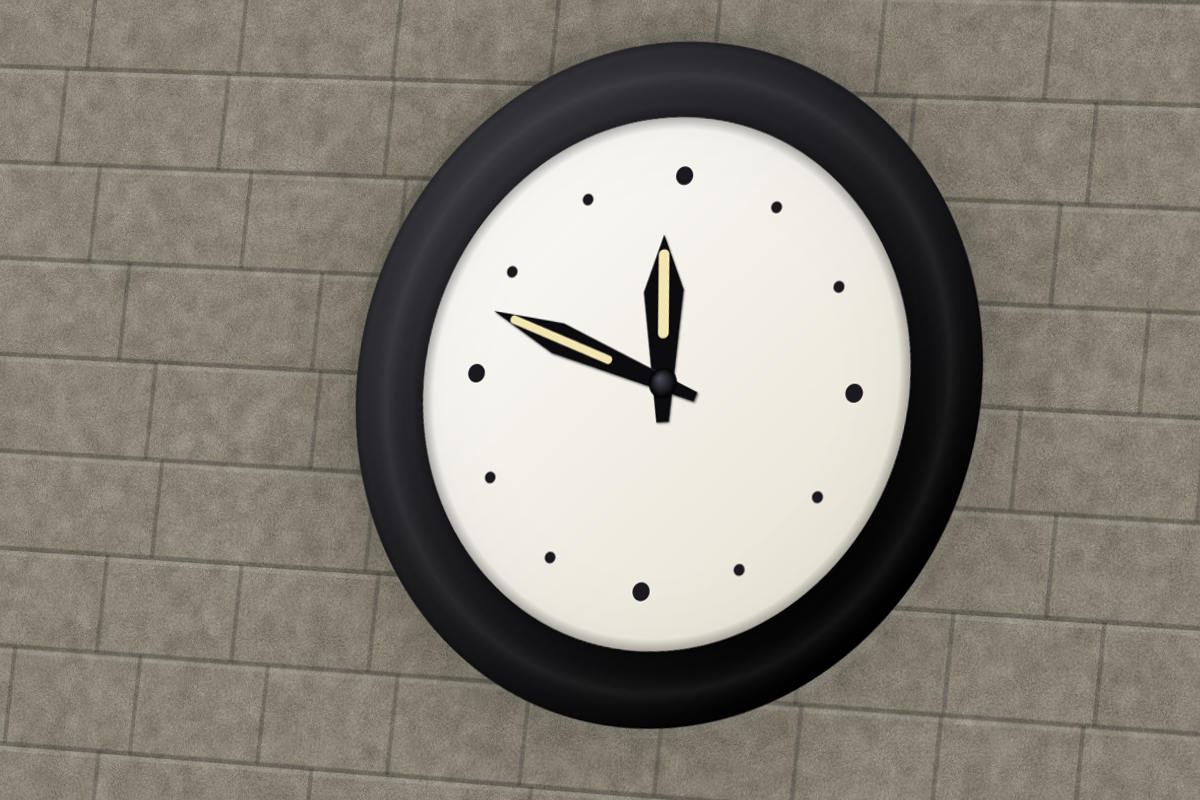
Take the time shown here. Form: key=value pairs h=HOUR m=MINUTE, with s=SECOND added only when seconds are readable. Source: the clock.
h=11 m=48
